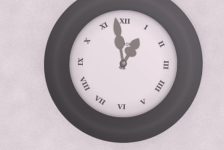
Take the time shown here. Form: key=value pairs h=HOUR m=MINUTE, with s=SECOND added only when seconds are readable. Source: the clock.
h=12 m=58
